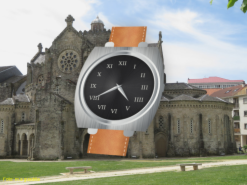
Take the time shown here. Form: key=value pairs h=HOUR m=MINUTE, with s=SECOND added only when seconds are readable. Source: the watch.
h=4 m=40
